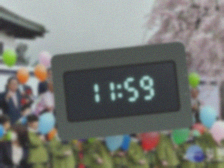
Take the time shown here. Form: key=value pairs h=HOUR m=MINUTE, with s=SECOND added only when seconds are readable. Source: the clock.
h=11 m=59
